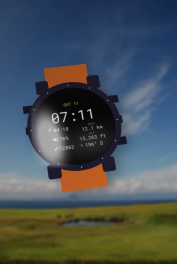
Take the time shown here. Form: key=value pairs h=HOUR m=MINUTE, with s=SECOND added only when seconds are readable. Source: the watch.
h=7 m=11
